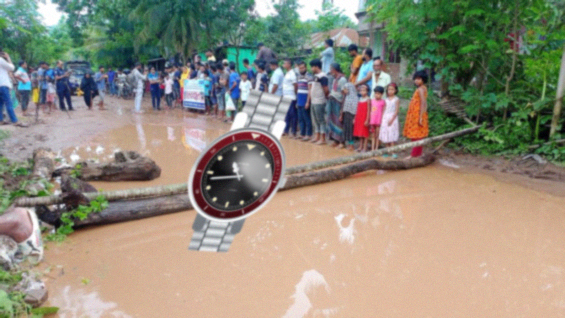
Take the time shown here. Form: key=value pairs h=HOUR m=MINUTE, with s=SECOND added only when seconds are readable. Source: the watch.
h=10 m=43
